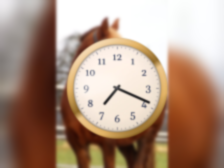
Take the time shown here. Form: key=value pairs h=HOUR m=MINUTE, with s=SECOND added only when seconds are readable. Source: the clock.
h=7 m=19
